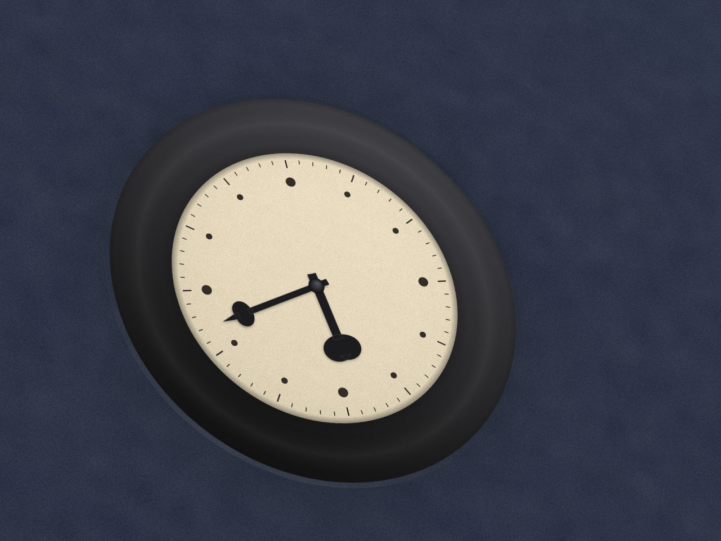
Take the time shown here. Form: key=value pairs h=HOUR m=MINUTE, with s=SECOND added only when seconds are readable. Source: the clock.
h=5 m=42
